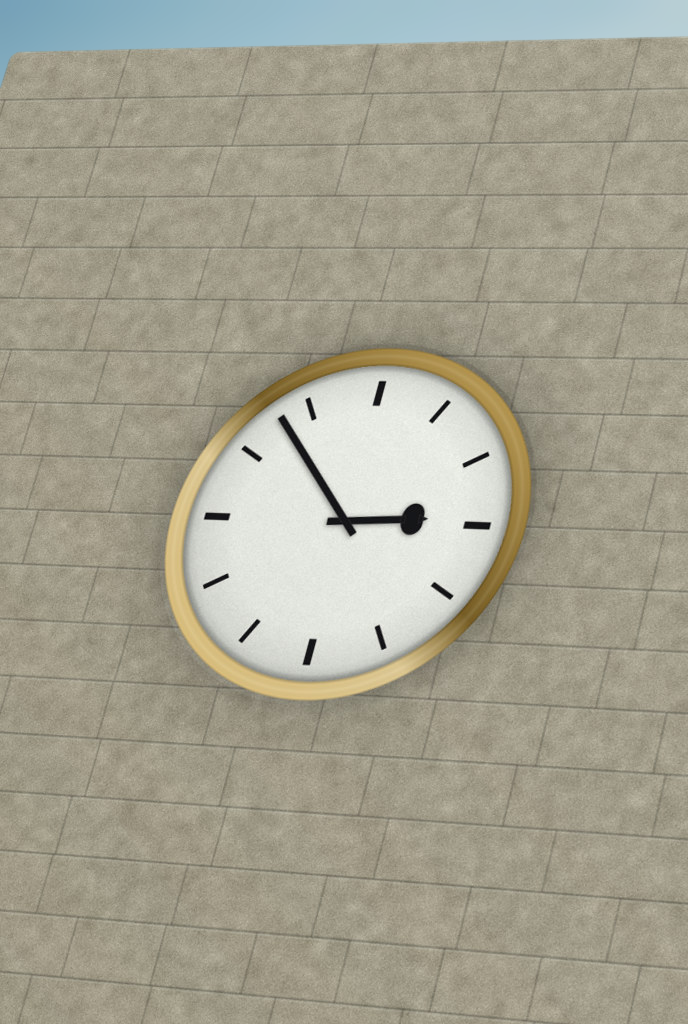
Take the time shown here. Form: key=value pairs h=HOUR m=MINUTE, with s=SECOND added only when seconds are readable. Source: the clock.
h=2 m=53
